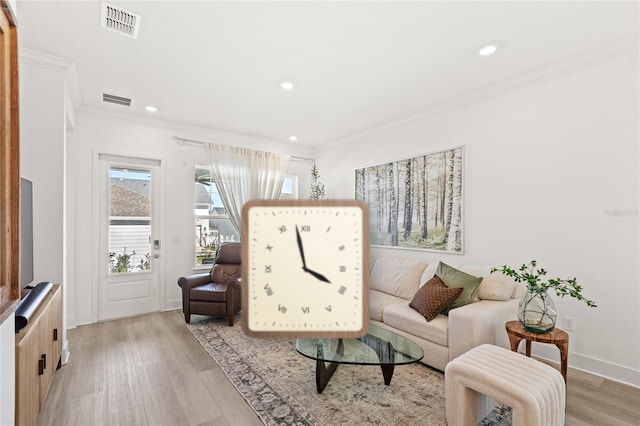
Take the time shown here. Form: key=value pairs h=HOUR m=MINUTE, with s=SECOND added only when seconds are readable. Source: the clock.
h=3 m=58
